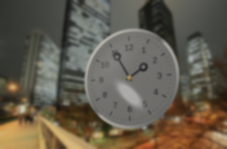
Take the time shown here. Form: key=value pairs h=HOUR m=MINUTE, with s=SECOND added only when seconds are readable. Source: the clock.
h=1 m=55
